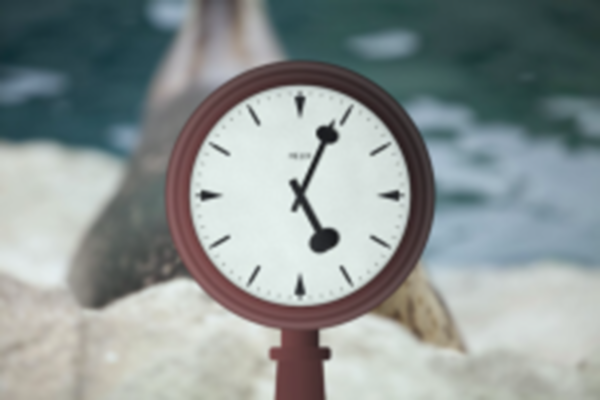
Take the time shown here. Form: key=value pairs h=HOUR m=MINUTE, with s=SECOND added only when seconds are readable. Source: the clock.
h=5 m=4
